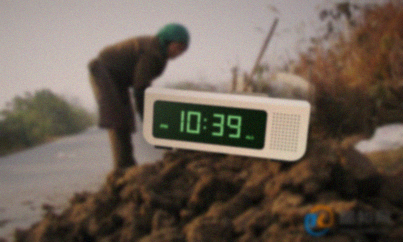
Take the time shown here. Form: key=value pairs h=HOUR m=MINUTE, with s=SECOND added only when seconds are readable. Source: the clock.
h=10 m=39
